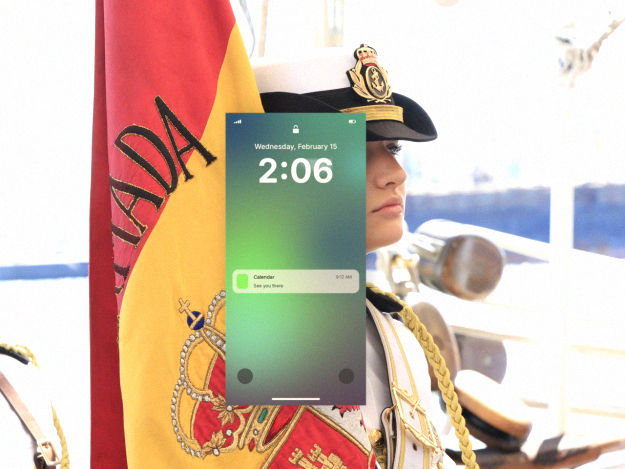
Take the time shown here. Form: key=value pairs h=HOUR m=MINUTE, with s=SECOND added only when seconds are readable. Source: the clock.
h=2 m=6
